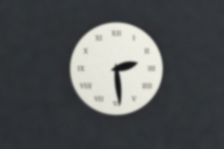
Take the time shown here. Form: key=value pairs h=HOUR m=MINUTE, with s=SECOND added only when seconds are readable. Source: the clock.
h=2 m=29
